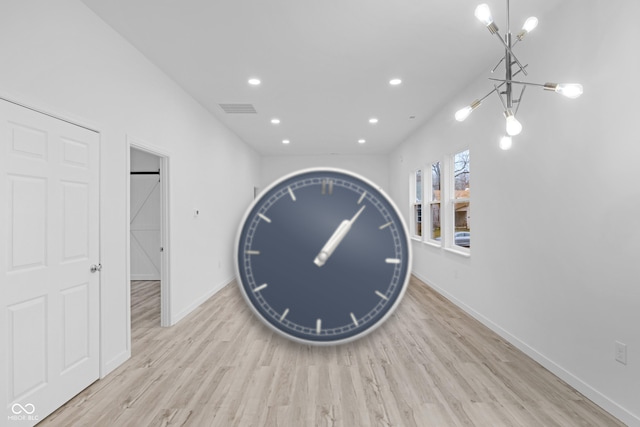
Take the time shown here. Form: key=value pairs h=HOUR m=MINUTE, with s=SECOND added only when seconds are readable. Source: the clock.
h=1 m=6
